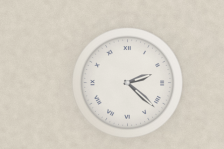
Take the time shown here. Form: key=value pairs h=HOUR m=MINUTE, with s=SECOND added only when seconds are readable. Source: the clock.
h=2 m=22
